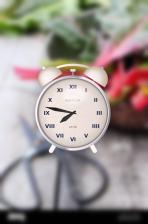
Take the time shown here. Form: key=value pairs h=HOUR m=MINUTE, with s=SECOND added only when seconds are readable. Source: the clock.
h=7 m=47
